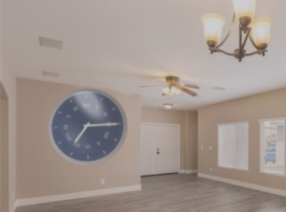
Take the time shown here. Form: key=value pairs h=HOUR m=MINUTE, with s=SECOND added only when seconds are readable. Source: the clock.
h=7 m=15
